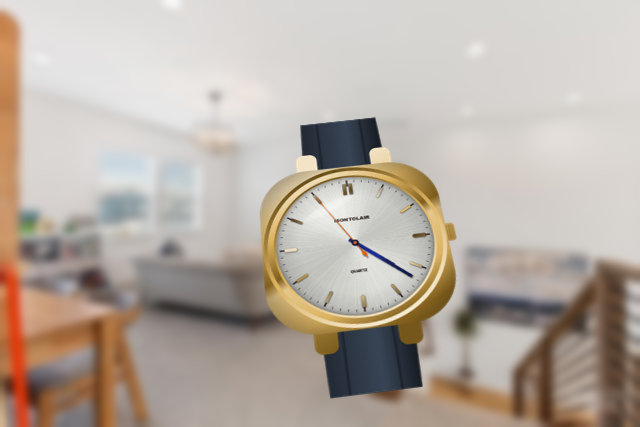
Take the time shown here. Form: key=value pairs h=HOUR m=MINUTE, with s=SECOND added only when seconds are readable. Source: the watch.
h=4 m=21 s=55
